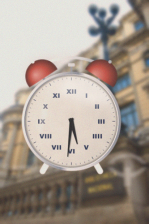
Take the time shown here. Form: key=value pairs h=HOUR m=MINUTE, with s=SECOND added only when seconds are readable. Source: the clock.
h=5 m=31
